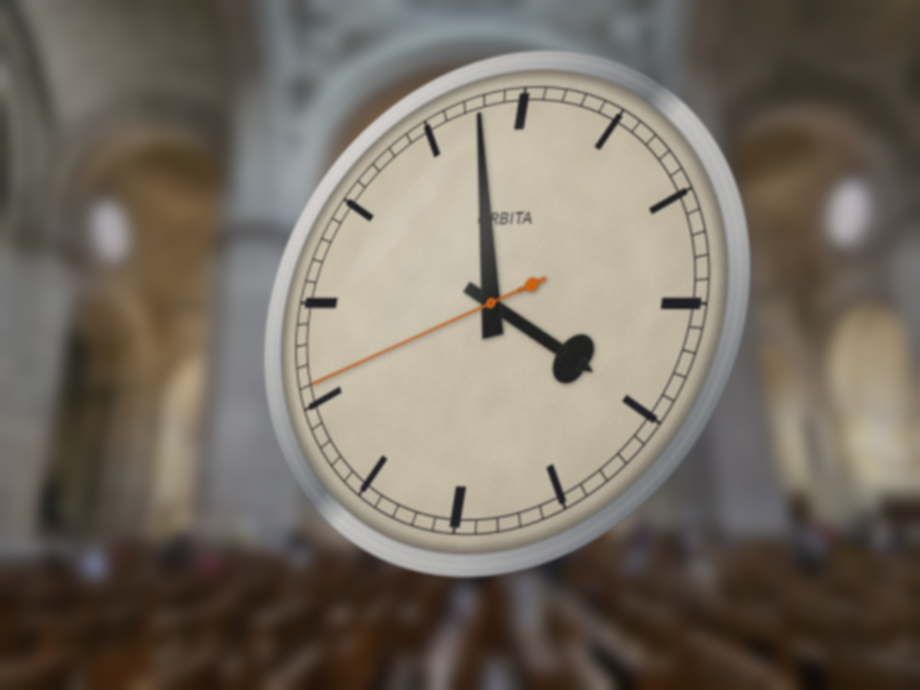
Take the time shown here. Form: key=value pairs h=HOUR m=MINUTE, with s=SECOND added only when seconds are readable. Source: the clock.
h=3 m=57 s=41
